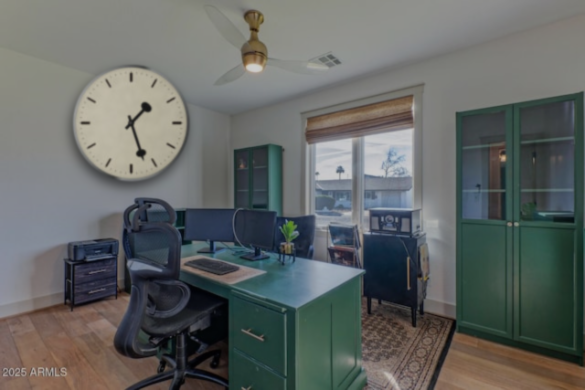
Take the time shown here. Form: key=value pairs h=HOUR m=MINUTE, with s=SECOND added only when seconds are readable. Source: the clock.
h=1 m=27
